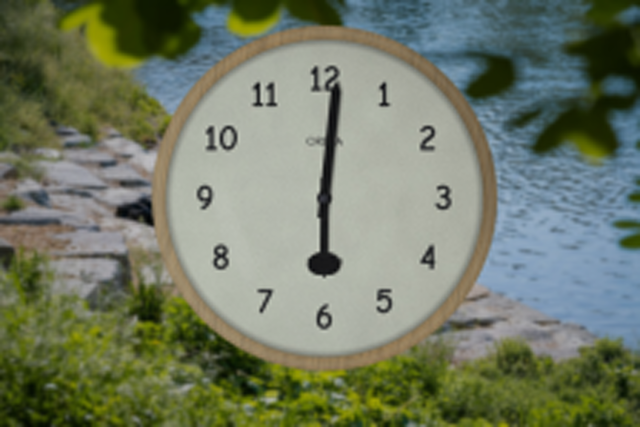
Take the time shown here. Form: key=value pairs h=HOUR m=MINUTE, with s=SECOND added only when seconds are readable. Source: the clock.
h=6 m=1
